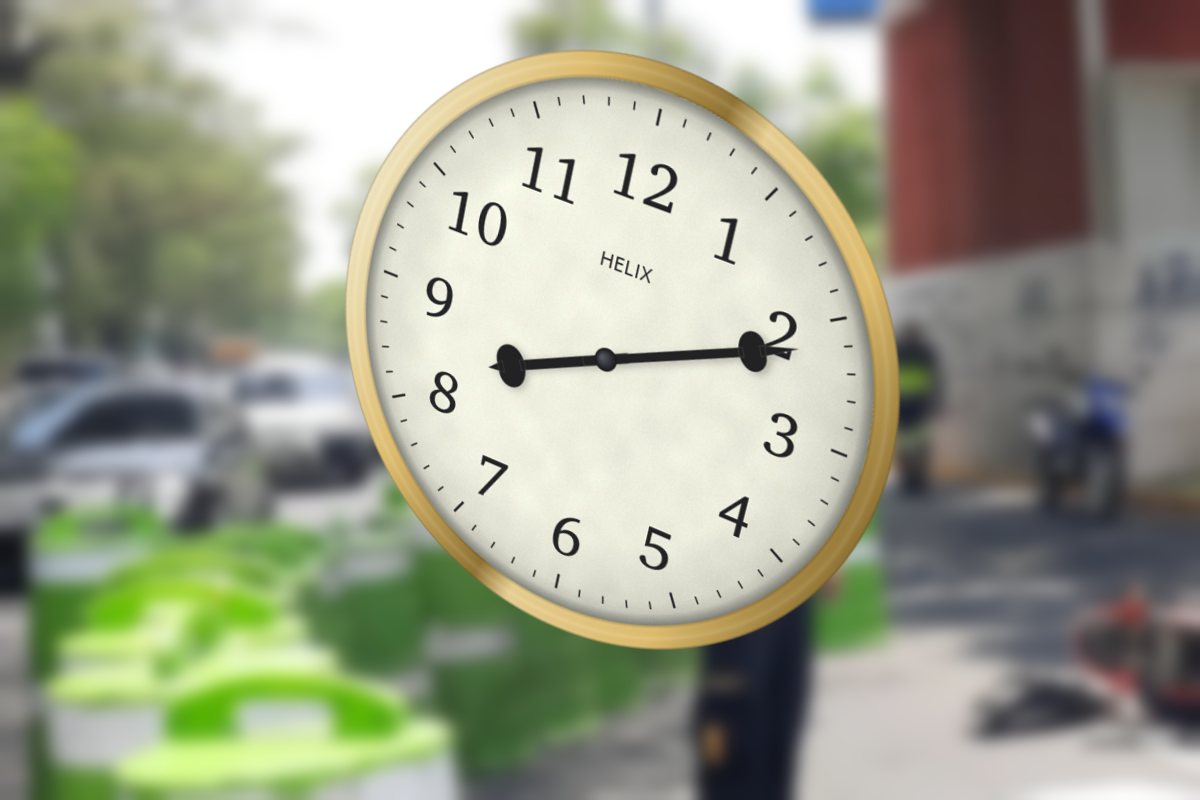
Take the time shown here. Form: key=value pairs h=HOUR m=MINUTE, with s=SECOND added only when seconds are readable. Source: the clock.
h=8 m=11
